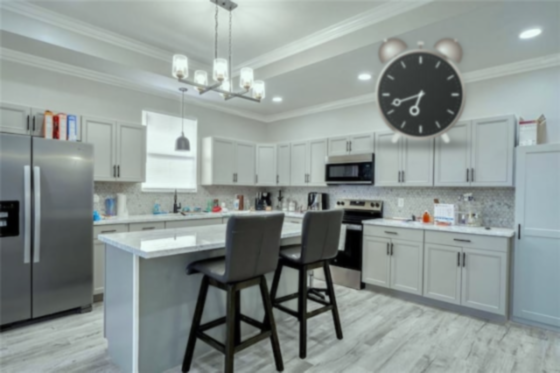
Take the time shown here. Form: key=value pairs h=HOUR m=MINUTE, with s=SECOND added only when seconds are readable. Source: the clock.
h=6 m=42
